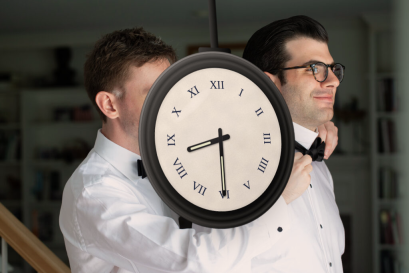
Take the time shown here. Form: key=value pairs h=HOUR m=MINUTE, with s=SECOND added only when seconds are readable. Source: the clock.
h=8 m=30
